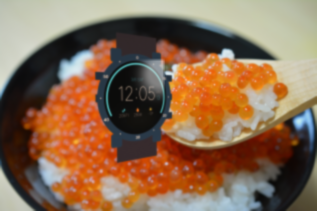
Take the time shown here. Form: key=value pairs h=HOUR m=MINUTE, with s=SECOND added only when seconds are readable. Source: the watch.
h=12 m=5
